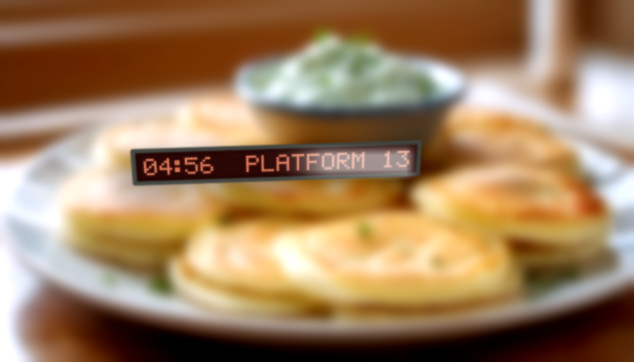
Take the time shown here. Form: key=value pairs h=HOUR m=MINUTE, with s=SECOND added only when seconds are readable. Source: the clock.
h=4 m=56
